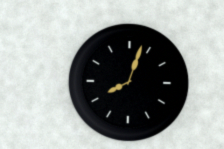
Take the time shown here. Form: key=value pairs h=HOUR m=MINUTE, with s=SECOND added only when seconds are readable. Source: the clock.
h=8 m=3
